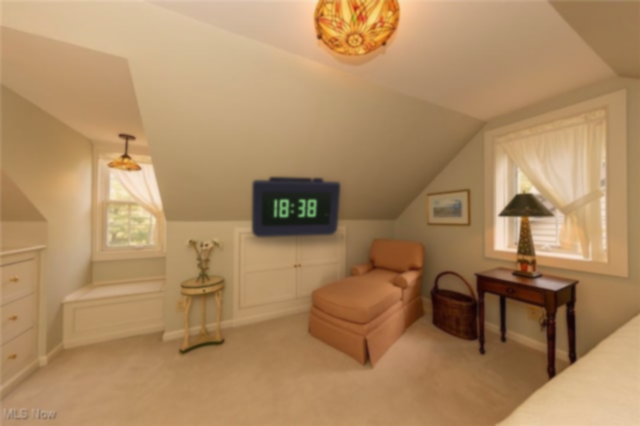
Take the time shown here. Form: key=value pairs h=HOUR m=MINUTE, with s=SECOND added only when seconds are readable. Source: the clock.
h=18 m=38
